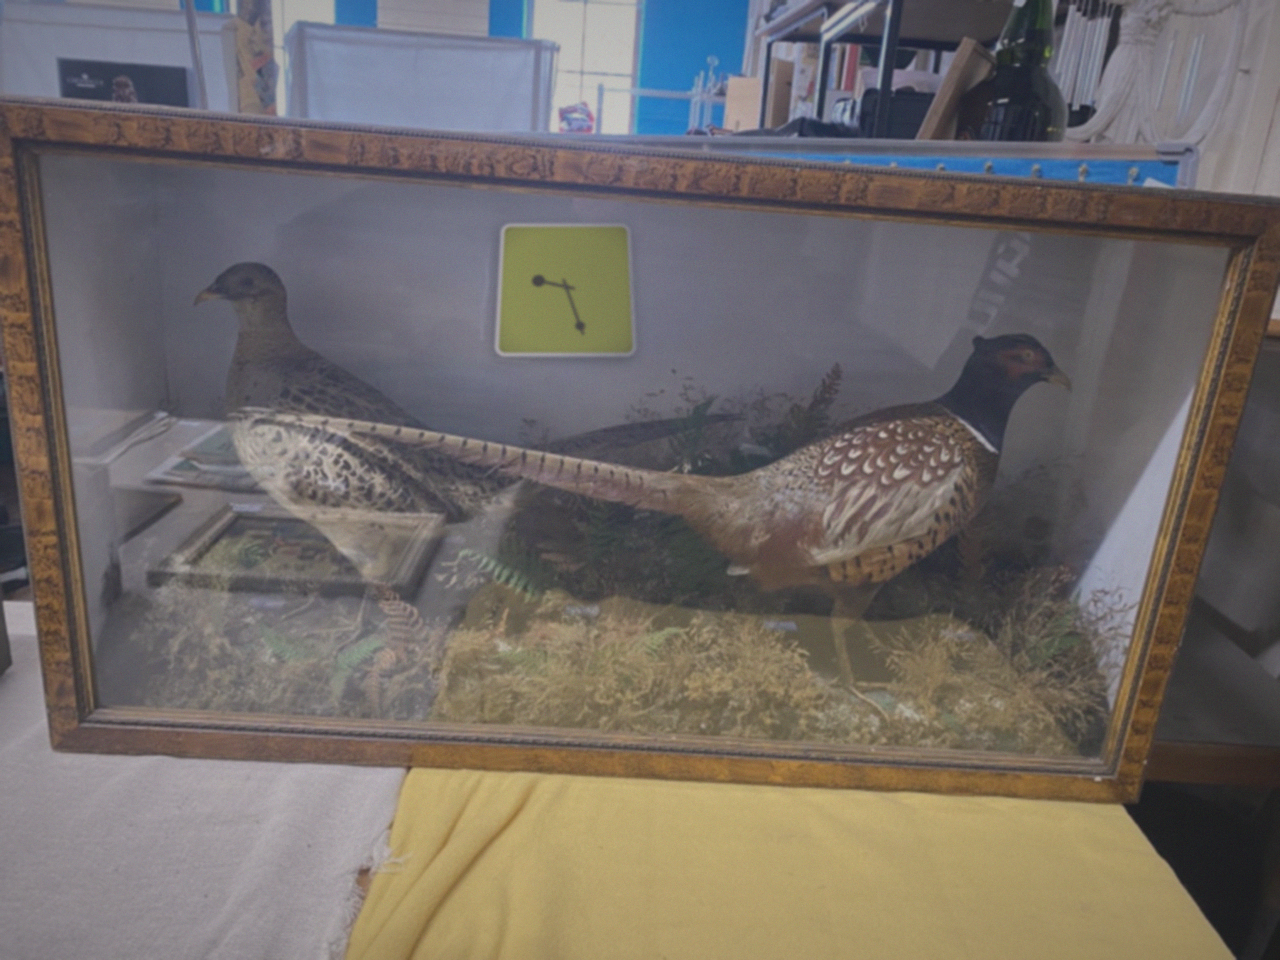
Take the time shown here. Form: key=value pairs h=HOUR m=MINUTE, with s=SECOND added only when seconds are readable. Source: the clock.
h=9 m=27
